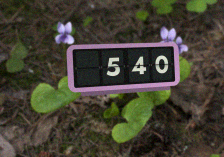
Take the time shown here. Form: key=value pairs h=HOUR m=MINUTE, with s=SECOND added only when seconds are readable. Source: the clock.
h=5 m=40
